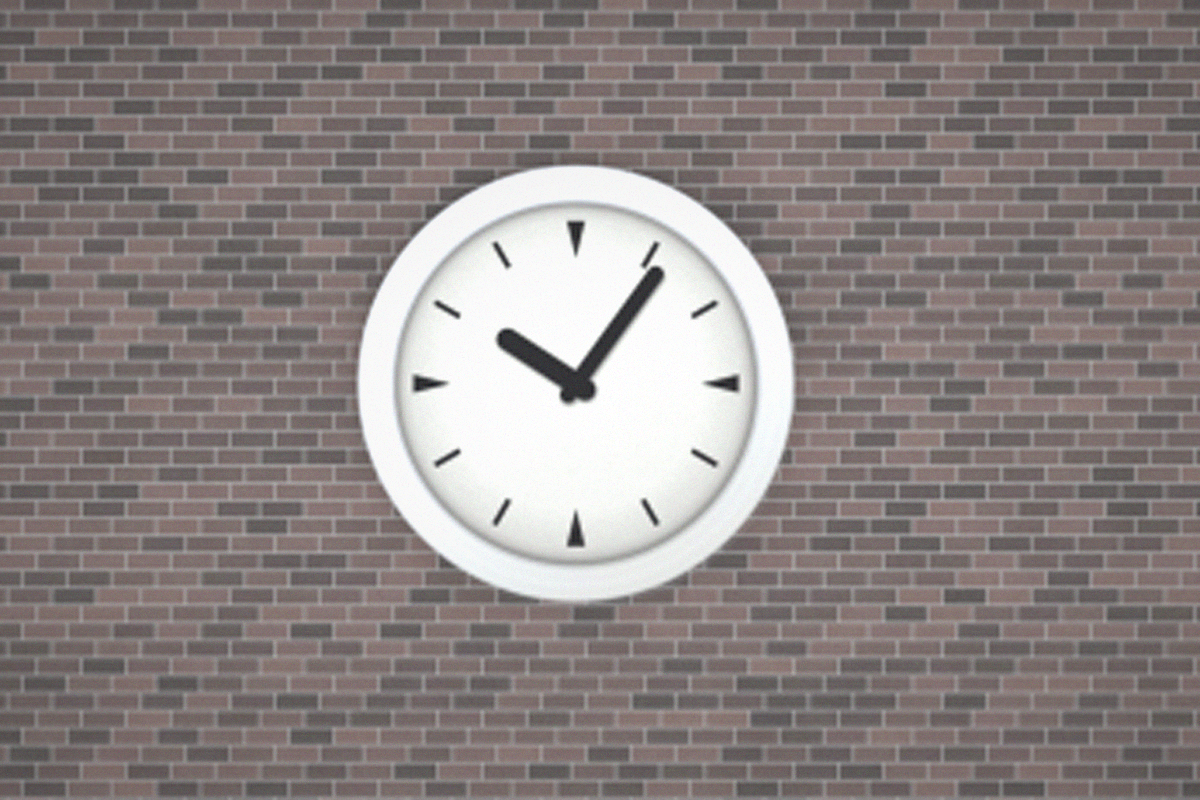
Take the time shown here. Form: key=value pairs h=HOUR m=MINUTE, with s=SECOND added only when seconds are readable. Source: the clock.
h=10 m=6
